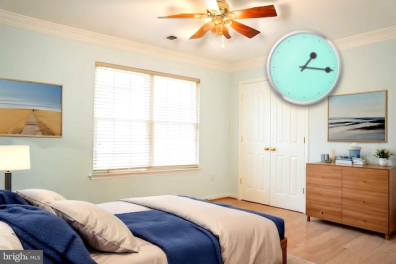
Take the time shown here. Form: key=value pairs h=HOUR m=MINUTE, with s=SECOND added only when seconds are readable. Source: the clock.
h=1 m=16
